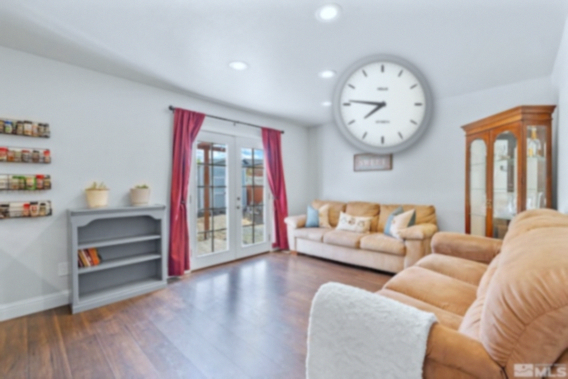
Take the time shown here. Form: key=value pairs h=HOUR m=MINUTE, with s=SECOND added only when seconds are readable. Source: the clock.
h=7 m=46
